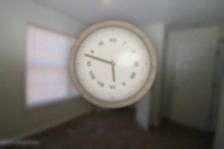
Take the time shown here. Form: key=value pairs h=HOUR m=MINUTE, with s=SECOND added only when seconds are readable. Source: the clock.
h=5 m=48
